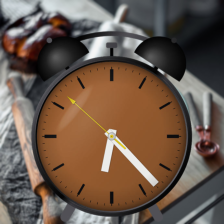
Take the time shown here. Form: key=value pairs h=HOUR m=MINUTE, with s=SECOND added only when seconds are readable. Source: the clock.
h=6 m=22 s=52
